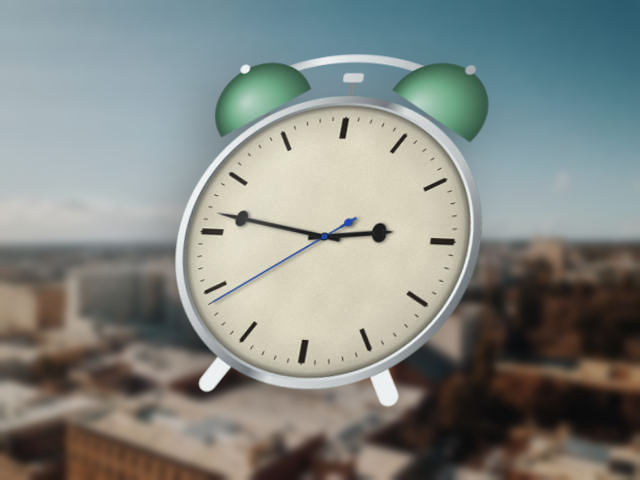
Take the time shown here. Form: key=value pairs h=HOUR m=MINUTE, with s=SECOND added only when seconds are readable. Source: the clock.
h=2 m=46 s=39
